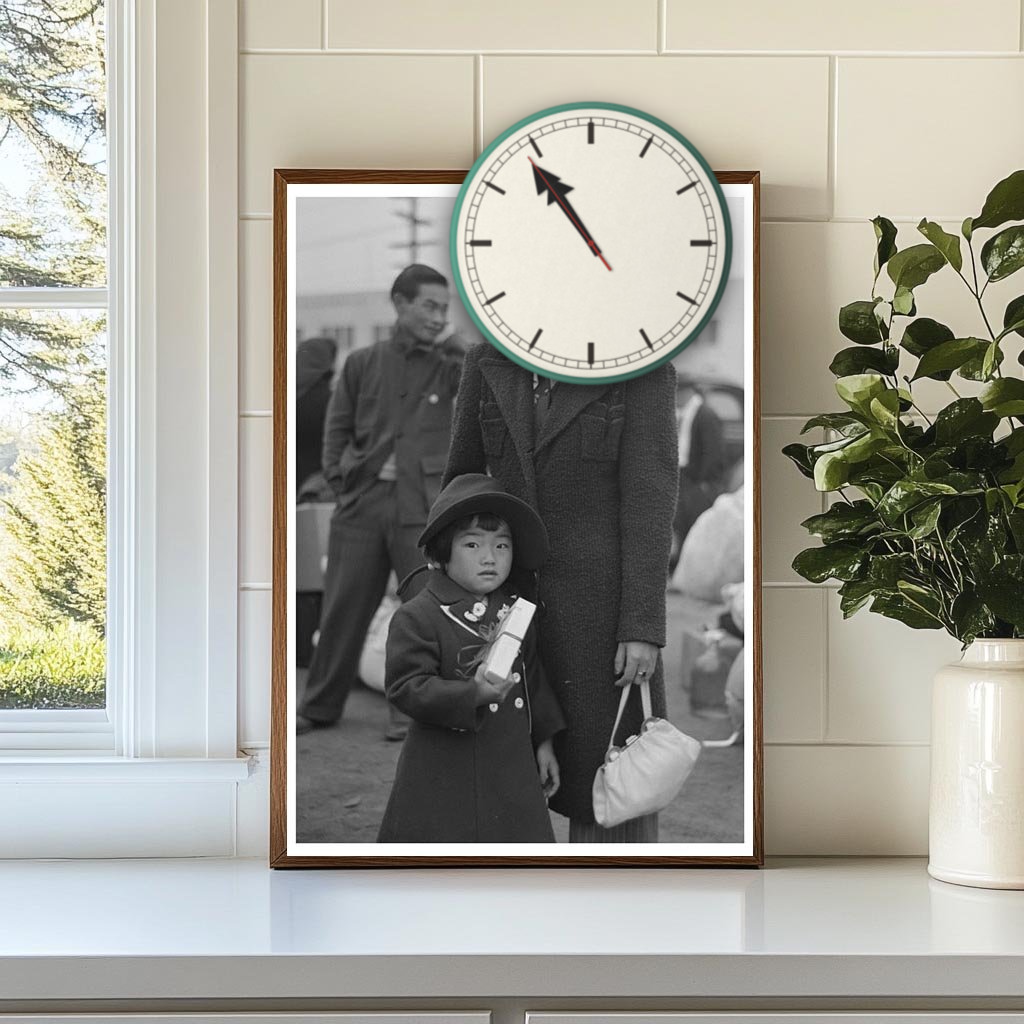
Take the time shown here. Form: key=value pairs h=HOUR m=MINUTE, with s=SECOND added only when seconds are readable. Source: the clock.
h=10 m=53 s=54
